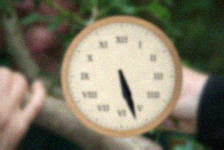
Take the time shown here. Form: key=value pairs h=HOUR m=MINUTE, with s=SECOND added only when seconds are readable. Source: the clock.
h=5 m=27
